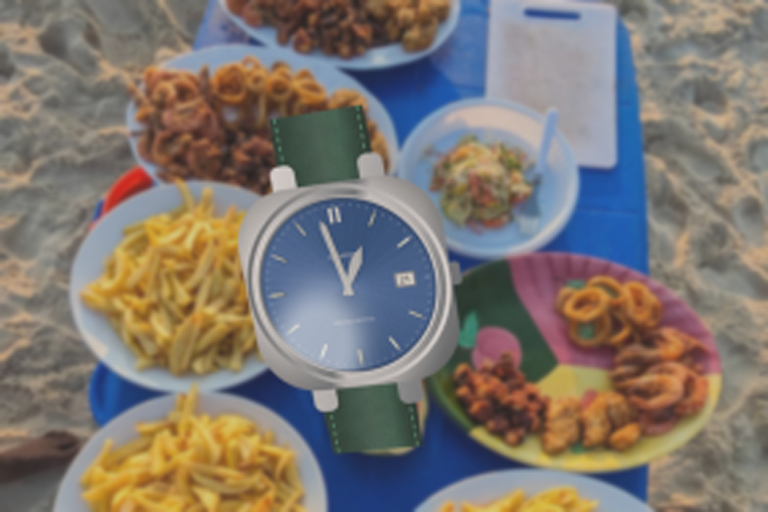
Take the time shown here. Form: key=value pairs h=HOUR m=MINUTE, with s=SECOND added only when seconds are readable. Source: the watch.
h=12 m=58
